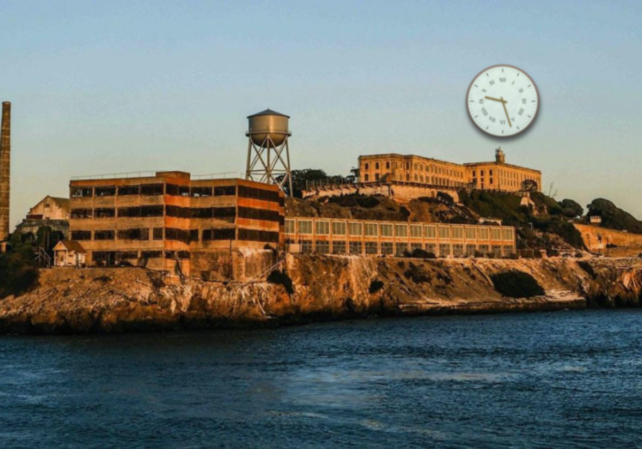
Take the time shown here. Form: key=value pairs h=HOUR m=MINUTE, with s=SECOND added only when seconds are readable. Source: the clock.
h=9 m=27
